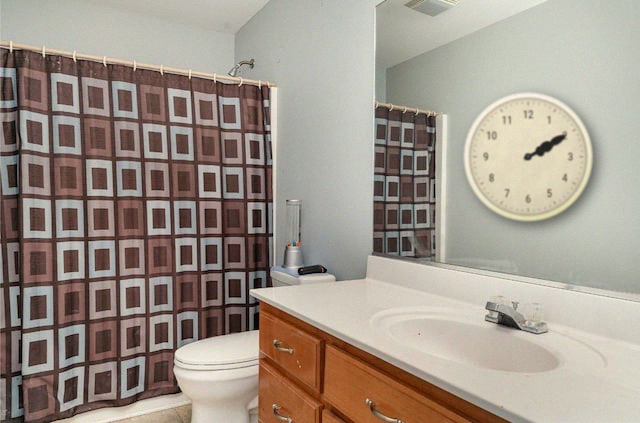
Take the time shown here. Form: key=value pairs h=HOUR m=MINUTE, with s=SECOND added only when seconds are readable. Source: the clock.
h=2 m=10
